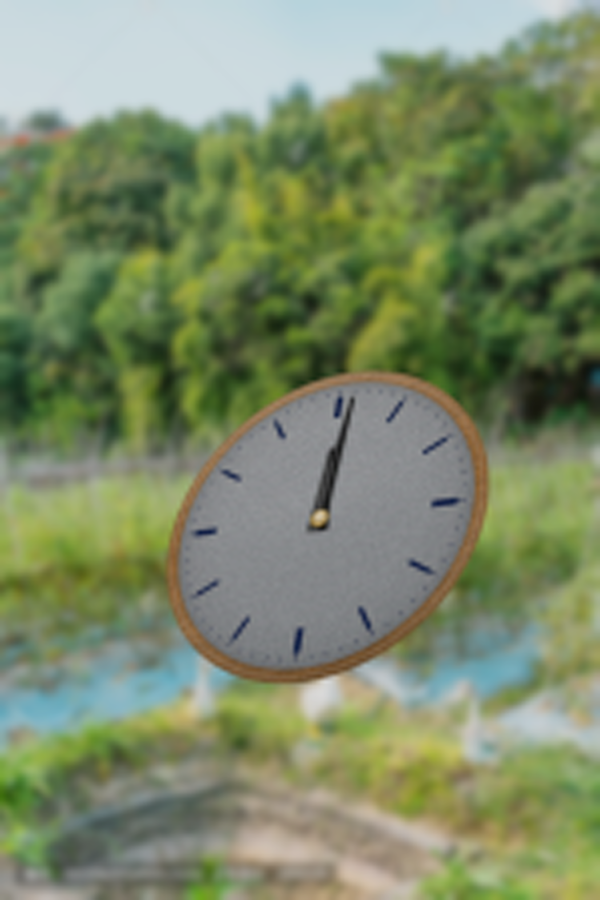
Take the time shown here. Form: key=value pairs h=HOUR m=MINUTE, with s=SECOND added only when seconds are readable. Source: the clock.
h=12 m=1
